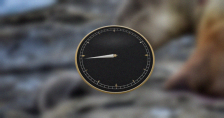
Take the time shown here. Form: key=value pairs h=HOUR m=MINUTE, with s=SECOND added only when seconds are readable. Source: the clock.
h=8 m=44
